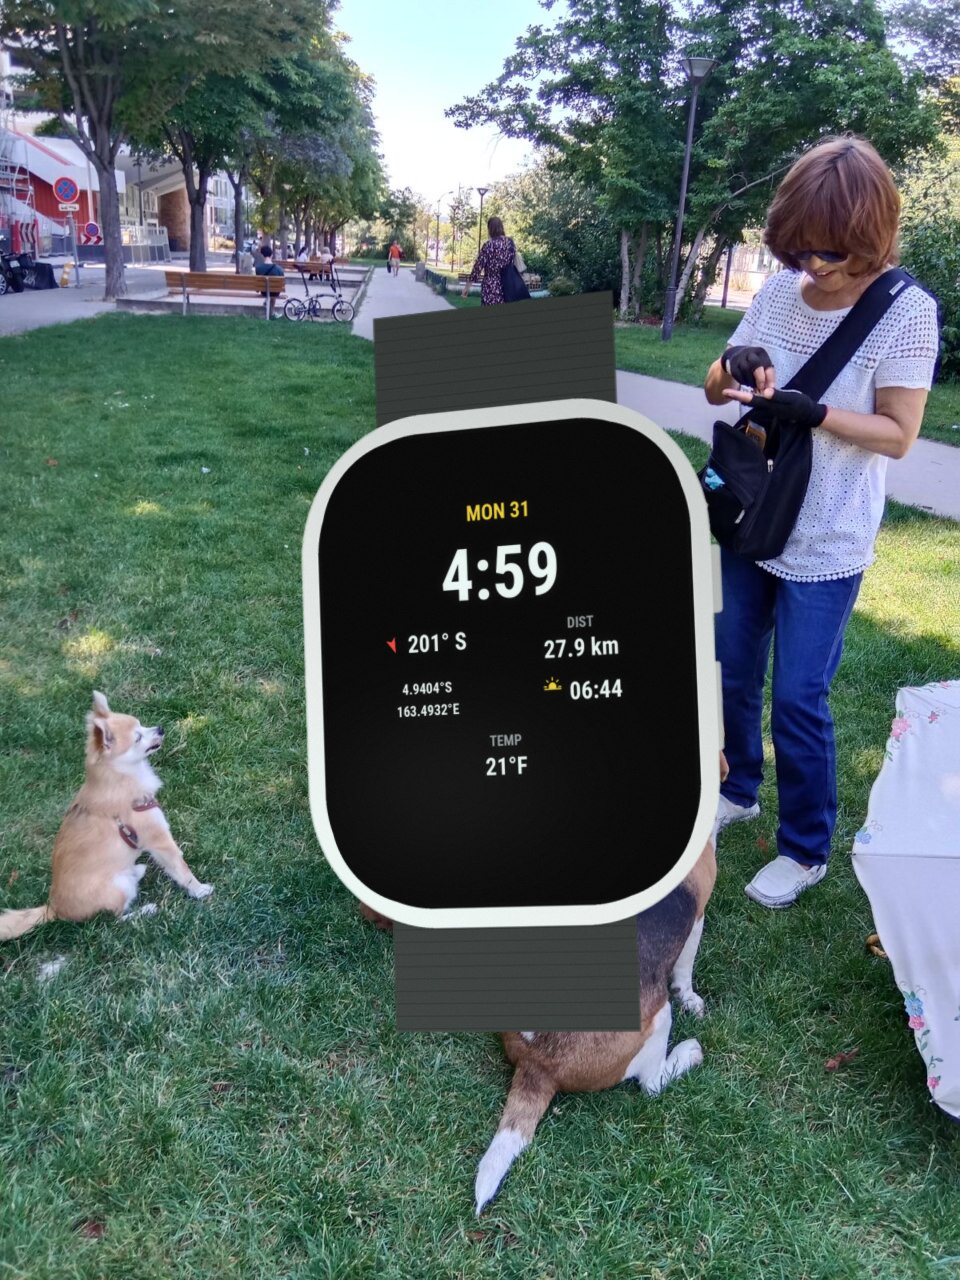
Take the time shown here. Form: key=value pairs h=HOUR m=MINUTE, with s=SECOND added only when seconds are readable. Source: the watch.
h=4 m=59
